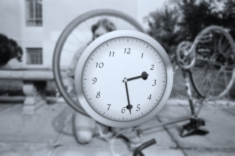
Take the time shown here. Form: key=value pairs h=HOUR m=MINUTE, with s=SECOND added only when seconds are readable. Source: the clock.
h=2 m=28
